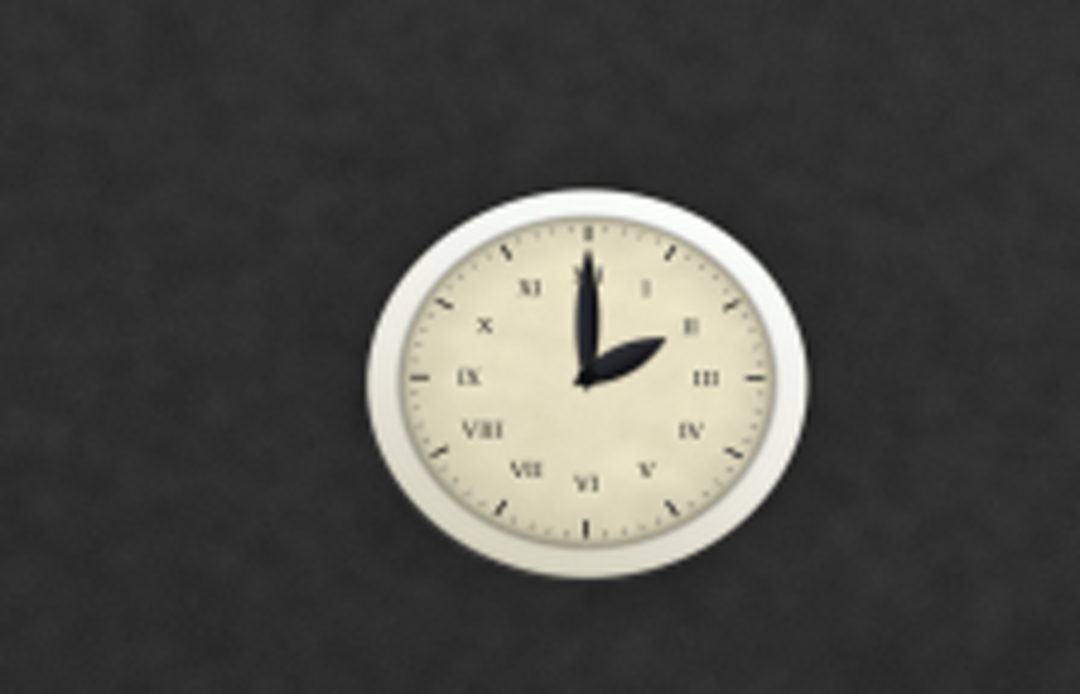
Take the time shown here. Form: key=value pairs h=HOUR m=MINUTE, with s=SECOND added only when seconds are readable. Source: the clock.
h=2 m=0
